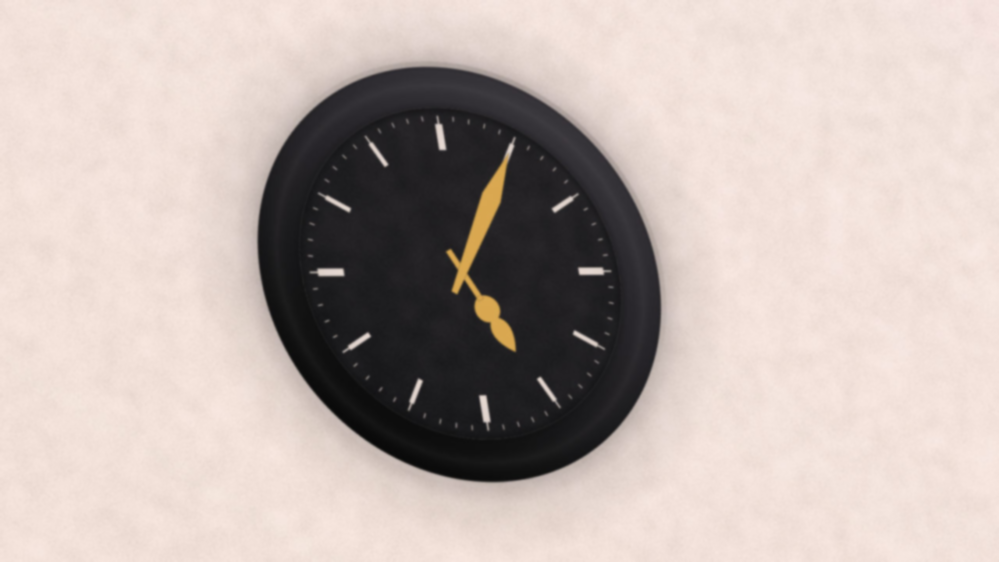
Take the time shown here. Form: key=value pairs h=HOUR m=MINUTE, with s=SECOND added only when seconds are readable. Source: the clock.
h=5 m=5
